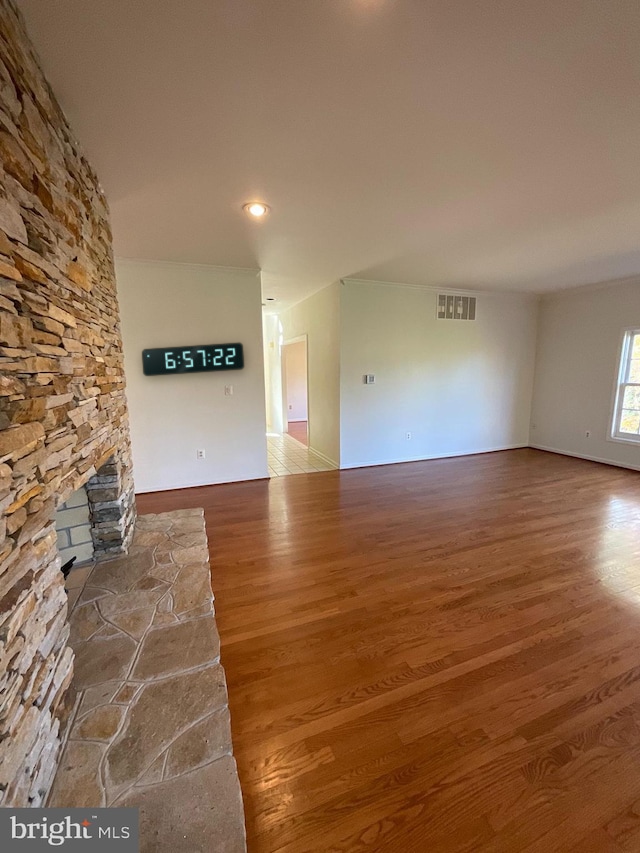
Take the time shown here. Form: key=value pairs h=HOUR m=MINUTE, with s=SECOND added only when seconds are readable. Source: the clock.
h=6 m=57 s=22
